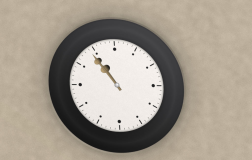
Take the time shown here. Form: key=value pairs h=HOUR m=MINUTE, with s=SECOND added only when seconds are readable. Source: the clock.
h=10 m=54
